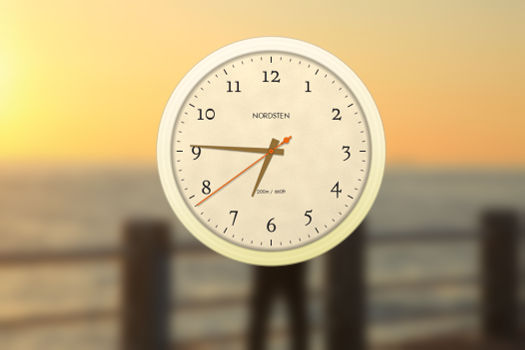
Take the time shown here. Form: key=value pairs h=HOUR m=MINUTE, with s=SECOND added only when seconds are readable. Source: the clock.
h=6 m=45 s=39
